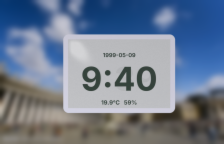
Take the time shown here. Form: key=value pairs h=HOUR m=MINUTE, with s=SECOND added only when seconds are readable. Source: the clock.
h=9 m=40
